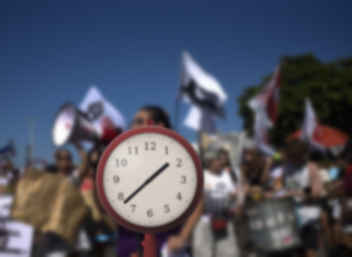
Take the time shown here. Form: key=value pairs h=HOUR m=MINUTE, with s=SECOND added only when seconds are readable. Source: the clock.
h=1 m=38
